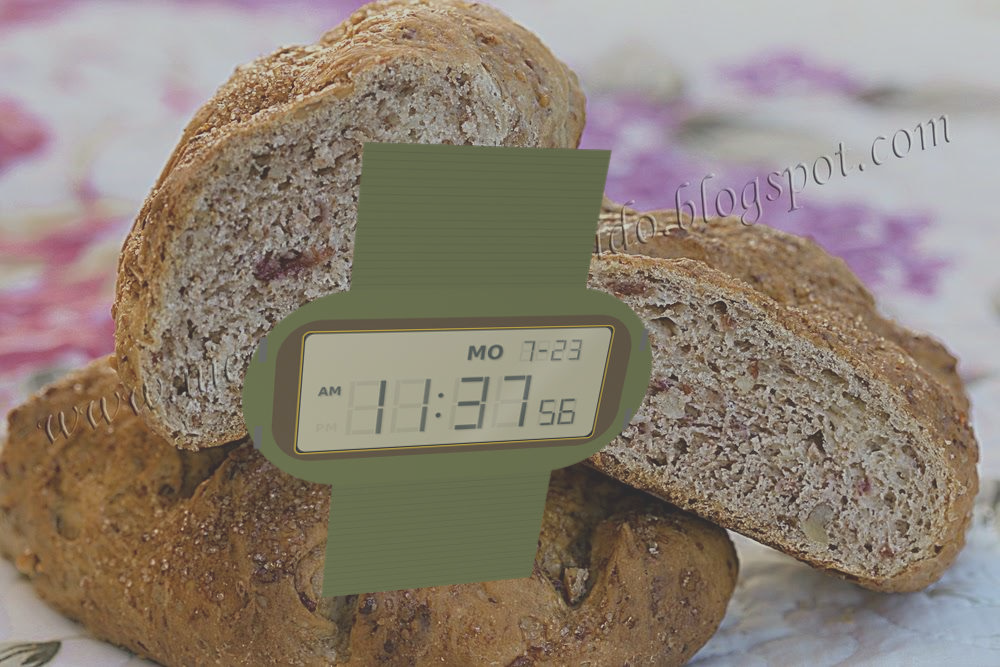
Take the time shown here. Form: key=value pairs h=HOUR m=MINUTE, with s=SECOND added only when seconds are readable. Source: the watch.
h=11 m=37 s=56
